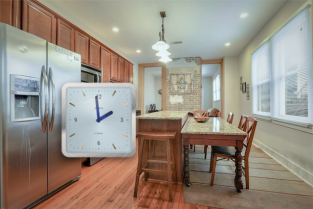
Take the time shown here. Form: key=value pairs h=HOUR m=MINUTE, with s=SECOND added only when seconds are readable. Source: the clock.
h=1 m=59
